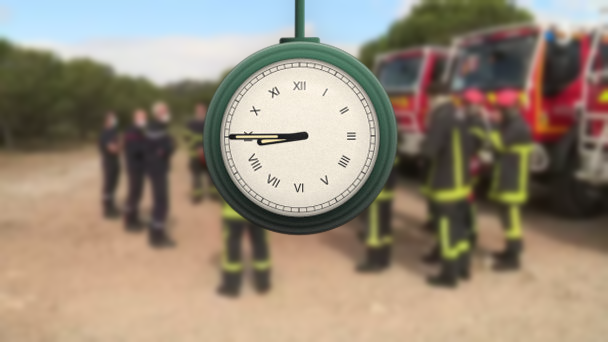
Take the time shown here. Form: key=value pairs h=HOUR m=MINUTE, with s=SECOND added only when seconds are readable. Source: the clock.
h=8 m=45
